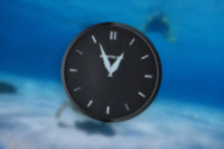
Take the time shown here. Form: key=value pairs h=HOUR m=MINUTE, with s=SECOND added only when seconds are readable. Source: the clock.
h=12 m=56
